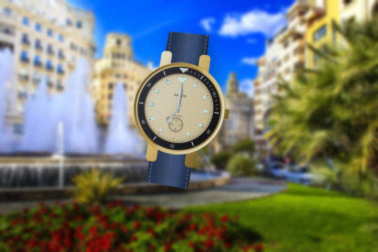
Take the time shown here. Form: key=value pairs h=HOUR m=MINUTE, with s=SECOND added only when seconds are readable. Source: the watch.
h=7 m=0
